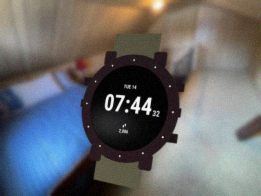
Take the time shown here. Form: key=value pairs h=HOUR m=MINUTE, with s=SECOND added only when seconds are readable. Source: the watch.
h=7 m=44
